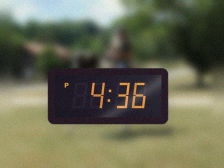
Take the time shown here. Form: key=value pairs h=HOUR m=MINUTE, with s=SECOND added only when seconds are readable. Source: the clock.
h=4 m=36
